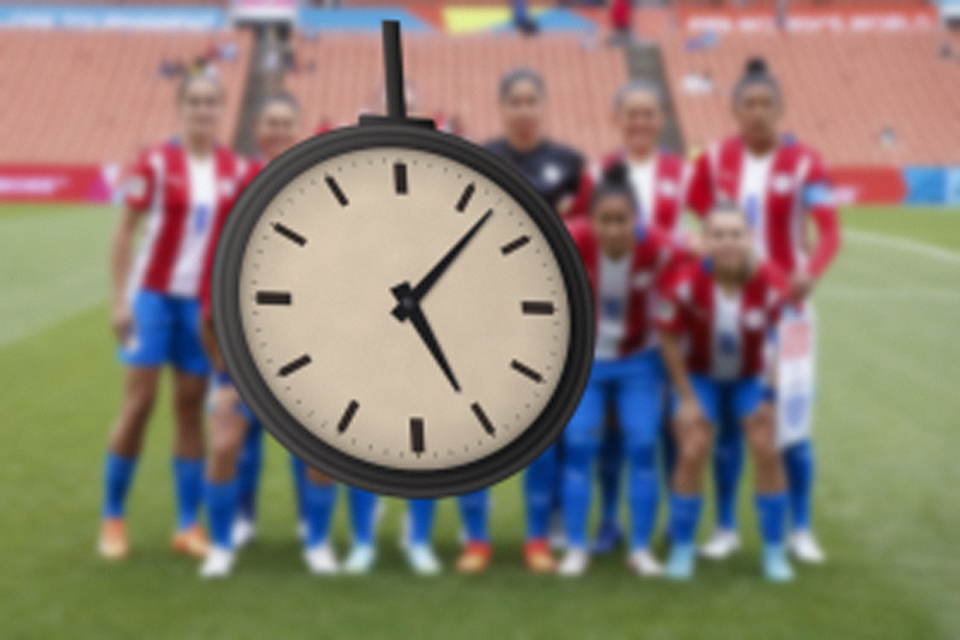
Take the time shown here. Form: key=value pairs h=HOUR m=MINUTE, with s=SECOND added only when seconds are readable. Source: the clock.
h=5 m=7
